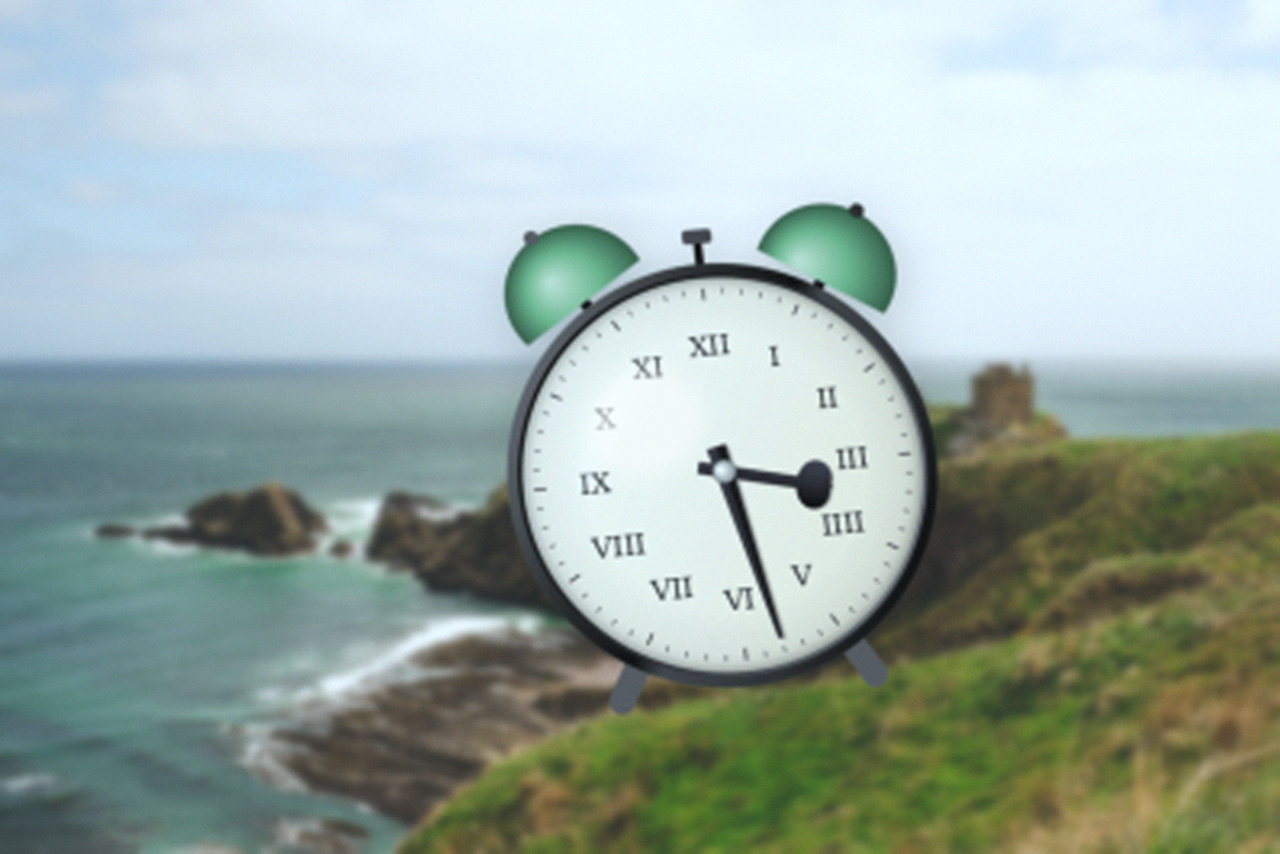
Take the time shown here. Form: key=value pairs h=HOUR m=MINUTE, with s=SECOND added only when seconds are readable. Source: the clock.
h=3 m=28
